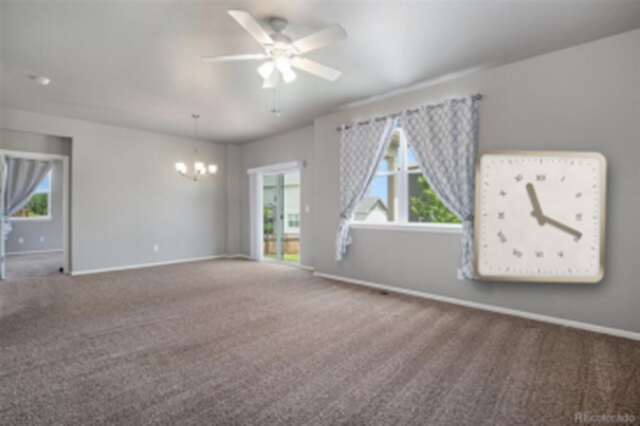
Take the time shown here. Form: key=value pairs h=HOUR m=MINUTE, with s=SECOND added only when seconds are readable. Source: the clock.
h=11 m=19
